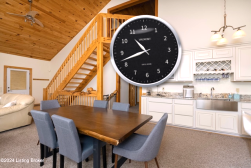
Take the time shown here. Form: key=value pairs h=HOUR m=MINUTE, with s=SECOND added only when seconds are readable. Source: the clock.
h=10 m=42
